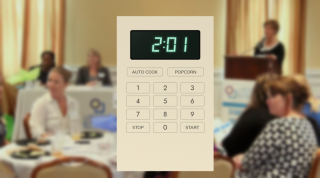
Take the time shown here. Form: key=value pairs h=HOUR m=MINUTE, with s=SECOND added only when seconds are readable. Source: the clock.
h=2 m=1
